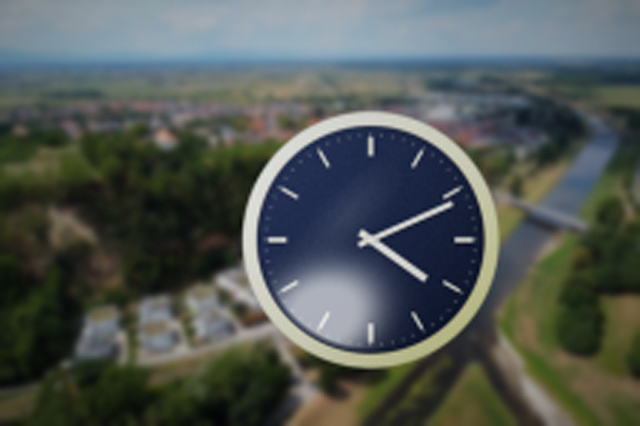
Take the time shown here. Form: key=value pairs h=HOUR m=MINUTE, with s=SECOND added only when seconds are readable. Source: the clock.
h=4 m=11
